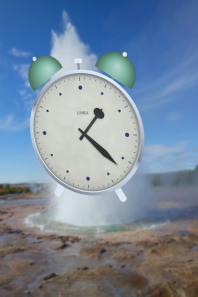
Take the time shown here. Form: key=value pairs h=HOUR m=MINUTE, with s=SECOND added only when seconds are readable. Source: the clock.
h=1 m=22
